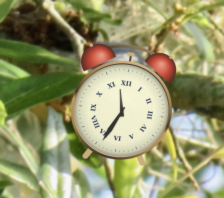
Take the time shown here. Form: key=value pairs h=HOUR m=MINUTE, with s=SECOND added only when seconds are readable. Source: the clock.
h=11 m=34
